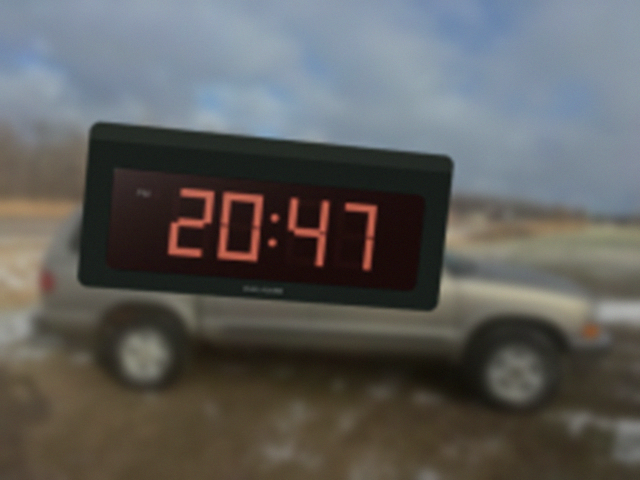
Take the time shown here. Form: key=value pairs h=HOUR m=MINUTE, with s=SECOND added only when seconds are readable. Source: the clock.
h=20 m=47
